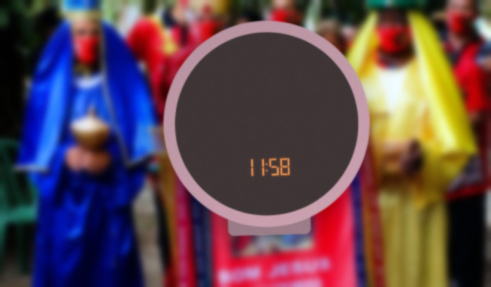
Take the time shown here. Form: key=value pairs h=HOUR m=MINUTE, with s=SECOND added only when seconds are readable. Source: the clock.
h=11 m=58
